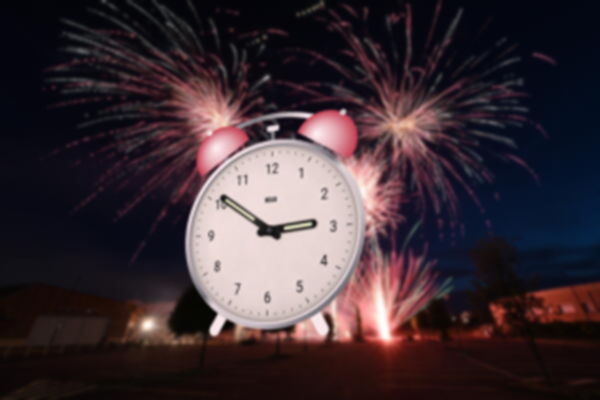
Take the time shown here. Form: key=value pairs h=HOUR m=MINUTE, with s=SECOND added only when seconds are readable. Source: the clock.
h=2 m=51
